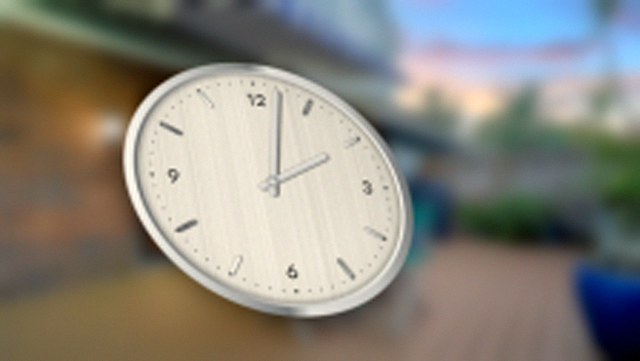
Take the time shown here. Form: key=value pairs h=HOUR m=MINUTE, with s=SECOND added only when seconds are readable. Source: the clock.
h=2 m=2
